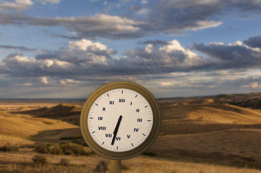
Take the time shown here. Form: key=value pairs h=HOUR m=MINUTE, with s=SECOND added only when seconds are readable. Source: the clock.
h=6 m=32
